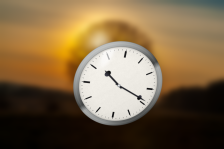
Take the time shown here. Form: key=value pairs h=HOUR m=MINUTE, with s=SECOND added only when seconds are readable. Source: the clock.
h=10 m=19
